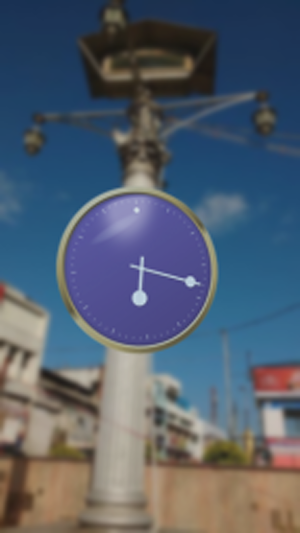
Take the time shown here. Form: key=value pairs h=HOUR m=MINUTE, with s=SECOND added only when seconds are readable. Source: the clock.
h=6 m=18
